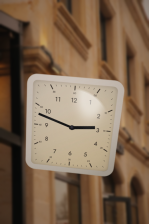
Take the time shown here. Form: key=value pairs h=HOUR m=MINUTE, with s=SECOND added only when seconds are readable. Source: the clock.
h=2 m=48
